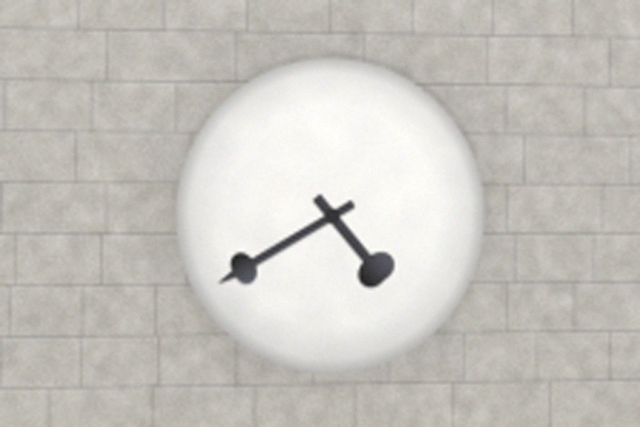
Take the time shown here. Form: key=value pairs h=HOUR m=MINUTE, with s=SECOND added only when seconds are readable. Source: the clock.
h=4 m=40
